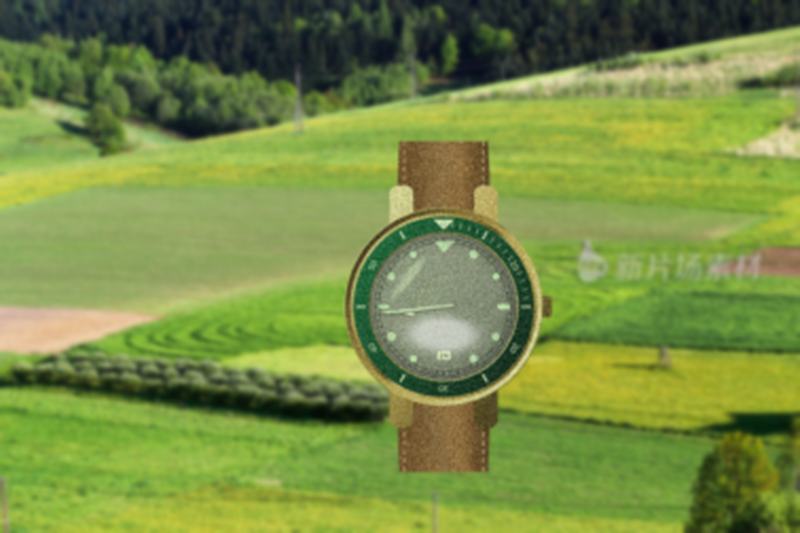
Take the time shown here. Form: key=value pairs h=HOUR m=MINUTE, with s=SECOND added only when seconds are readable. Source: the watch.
h=8 m=44
